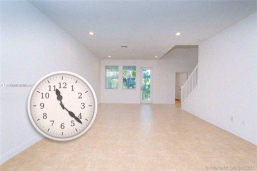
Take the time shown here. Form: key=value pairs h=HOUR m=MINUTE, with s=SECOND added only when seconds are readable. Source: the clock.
h=11 m=22
